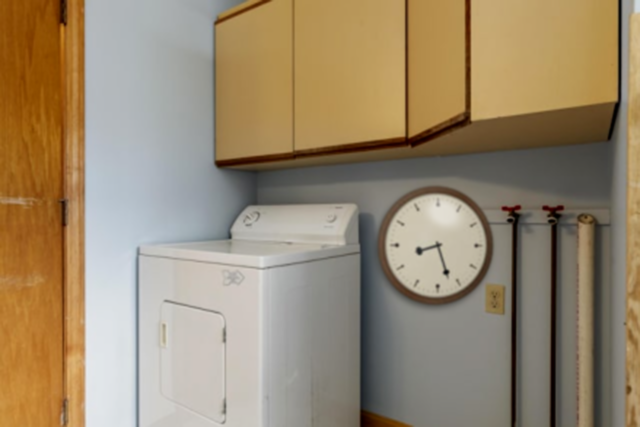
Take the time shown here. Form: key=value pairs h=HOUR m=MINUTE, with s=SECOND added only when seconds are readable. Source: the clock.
h=8 m=27
